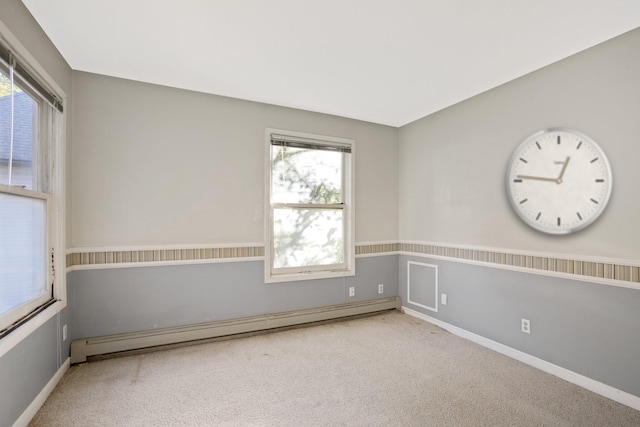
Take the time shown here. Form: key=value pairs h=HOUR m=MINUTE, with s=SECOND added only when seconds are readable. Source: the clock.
h=12 m=46
